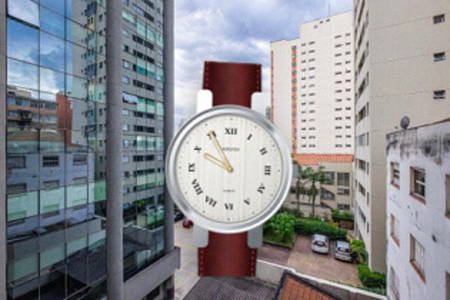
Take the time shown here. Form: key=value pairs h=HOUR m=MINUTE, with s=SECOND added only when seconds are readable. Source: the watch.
h=9 m=55
